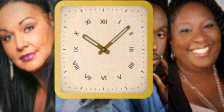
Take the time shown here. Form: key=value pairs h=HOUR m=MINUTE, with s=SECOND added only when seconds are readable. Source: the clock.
h=10 m=8
